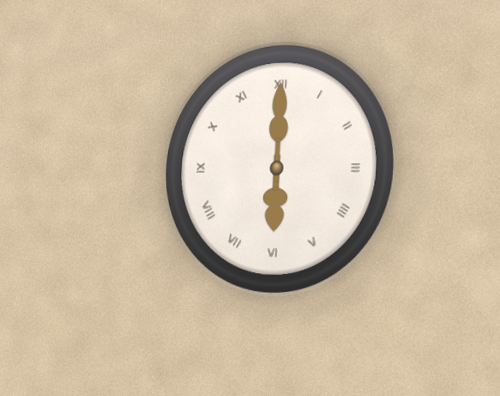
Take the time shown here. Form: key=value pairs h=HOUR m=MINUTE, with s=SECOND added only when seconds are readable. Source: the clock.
h=6 m=0
